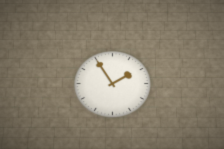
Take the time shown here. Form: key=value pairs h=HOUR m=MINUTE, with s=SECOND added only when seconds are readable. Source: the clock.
h=1 m=55
